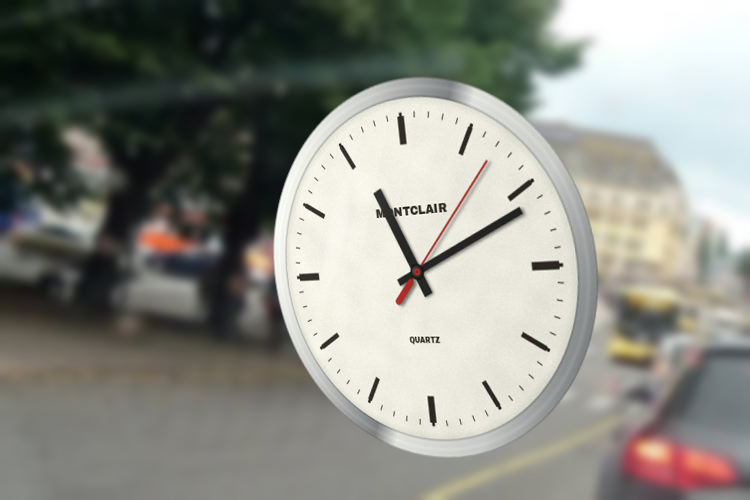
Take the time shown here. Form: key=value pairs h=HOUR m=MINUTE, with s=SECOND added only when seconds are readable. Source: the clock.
h=11 m=11 s=7
